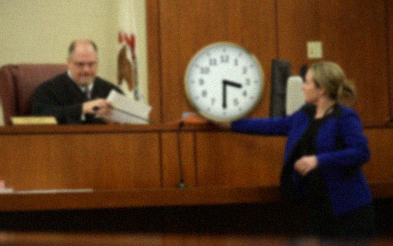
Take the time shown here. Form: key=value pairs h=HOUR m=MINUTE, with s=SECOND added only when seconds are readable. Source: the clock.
h=3 m=30
